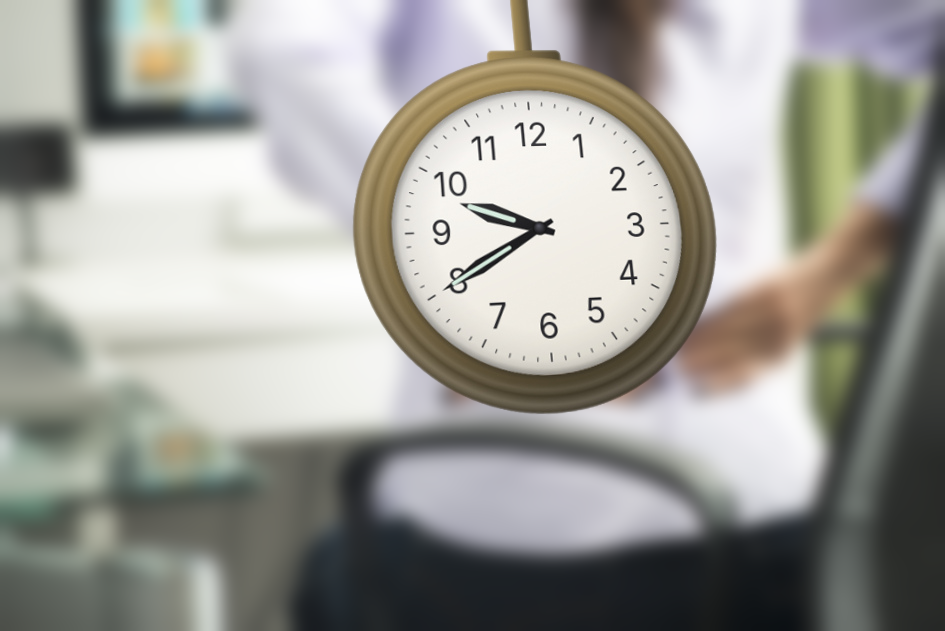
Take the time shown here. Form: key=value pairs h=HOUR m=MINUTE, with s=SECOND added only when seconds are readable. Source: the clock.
h=9 m=40
